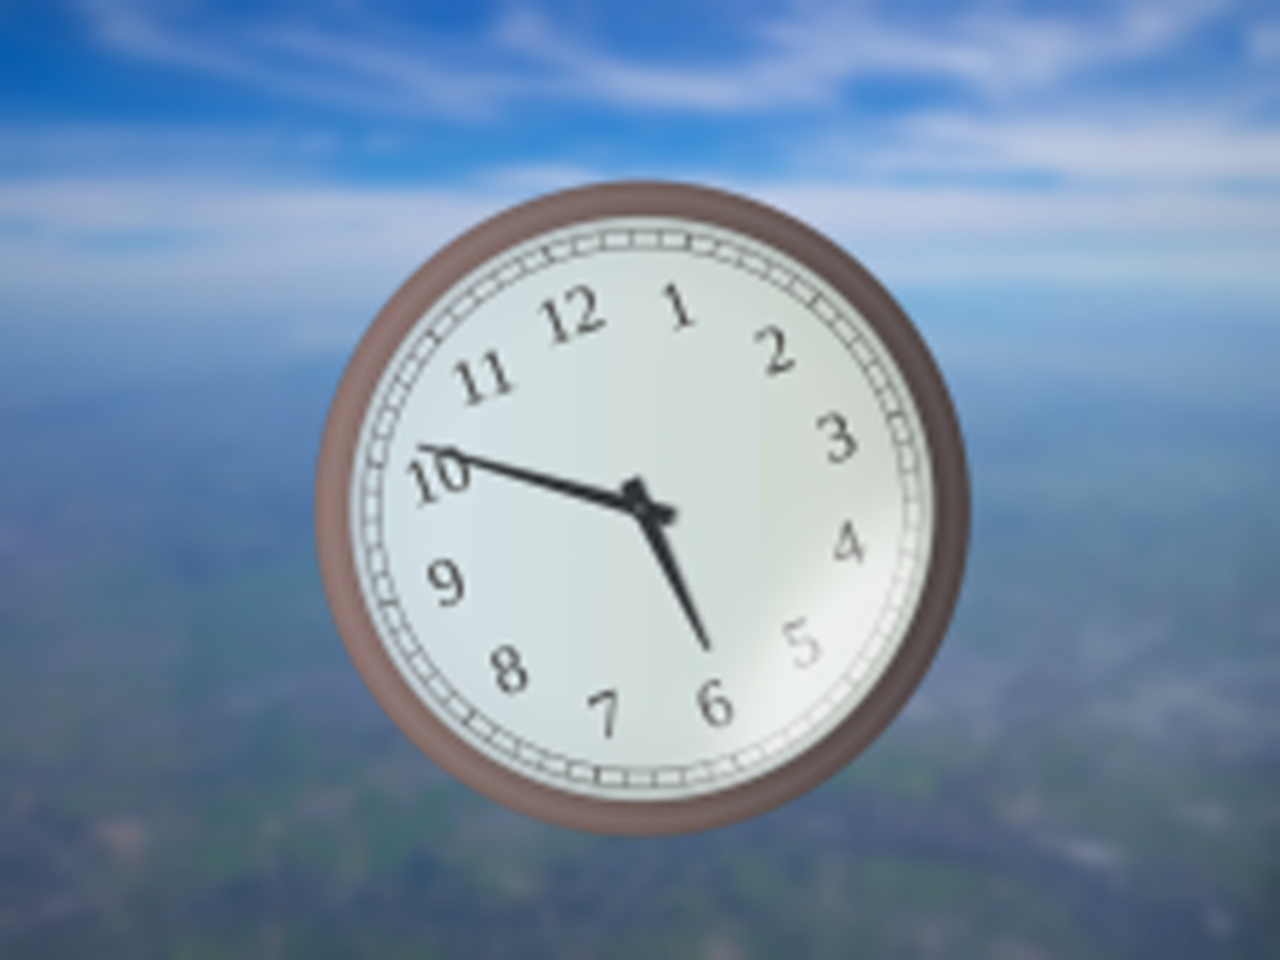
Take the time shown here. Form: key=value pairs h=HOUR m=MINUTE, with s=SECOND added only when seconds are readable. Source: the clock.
h=5 m=51
